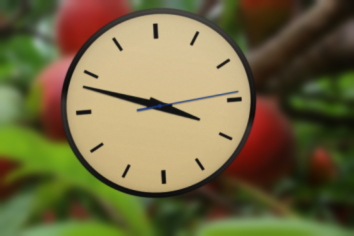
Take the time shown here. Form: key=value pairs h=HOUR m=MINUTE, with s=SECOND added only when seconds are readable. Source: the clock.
h=3 m=48 s=14
